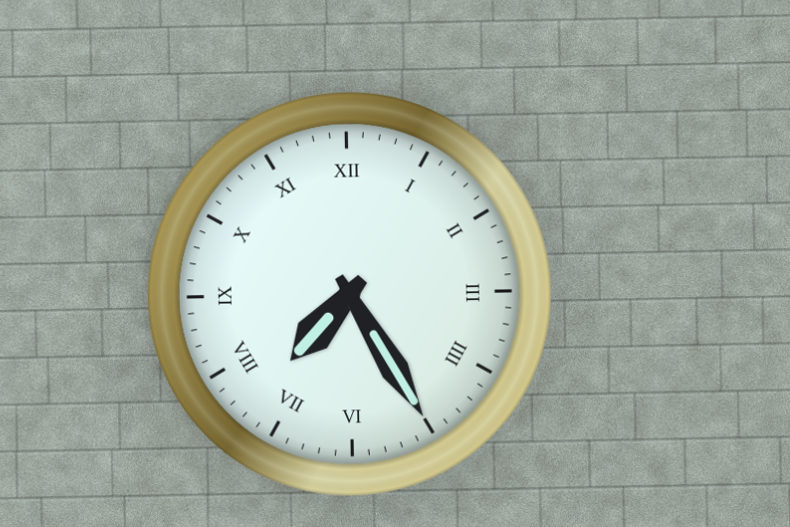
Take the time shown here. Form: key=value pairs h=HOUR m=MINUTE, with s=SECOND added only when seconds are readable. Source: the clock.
h=7 m=25
